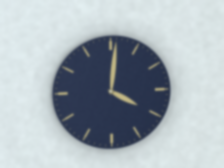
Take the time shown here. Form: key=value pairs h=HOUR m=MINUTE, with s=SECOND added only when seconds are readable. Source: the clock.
h=4 m=1
